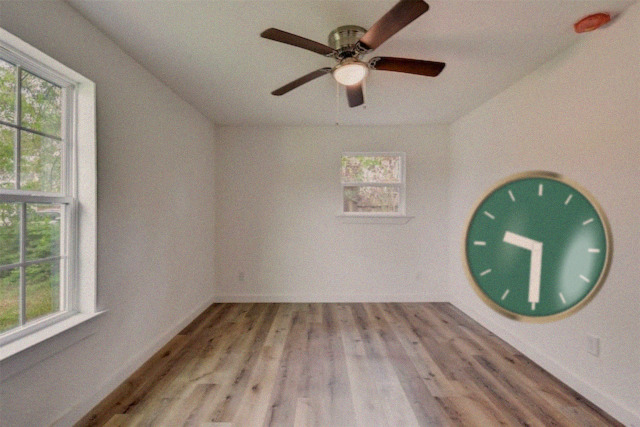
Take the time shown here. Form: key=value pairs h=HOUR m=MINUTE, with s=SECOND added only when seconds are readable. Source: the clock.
h=9 m=30
